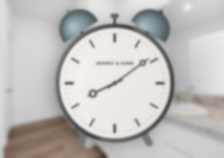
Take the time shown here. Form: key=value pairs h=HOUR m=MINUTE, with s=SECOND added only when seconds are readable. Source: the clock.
h=8 m=9
